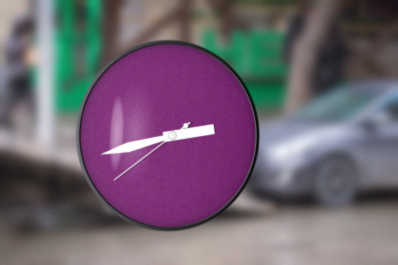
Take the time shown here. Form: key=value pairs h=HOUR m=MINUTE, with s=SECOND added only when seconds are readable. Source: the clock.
h=2 m=42 s=39
